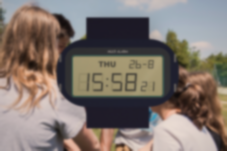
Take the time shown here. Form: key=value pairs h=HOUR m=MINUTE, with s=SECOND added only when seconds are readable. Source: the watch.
h=15 m=58
